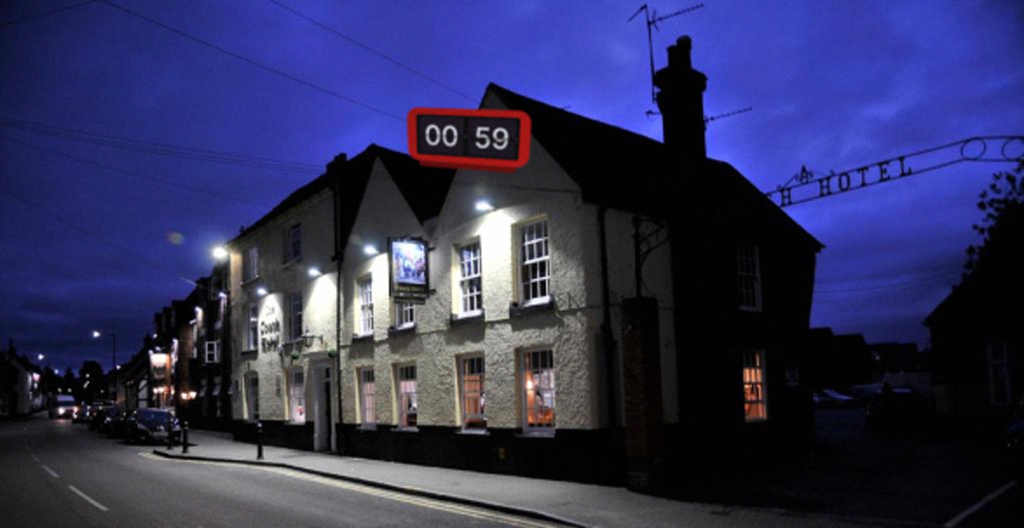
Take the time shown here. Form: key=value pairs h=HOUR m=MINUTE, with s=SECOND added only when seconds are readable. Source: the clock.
h=0 m=59
